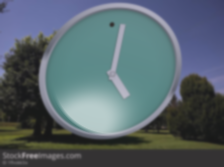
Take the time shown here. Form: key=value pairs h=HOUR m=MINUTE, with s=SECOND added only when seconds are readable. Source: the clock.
h=5 m=2
